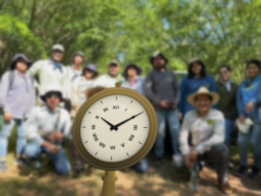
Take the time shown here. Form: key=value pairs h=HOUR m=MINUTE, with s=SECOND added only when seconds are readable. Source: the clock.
h=10 m=10
